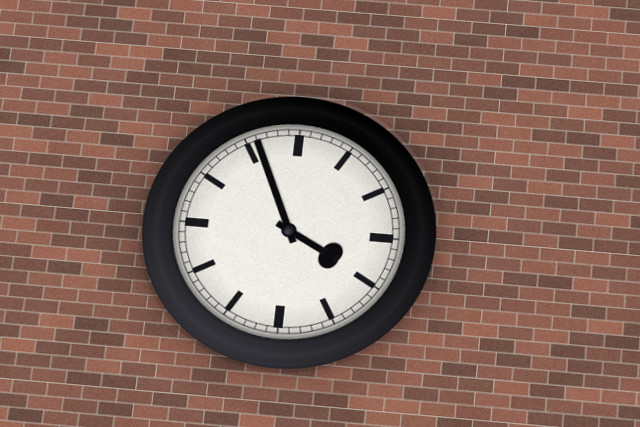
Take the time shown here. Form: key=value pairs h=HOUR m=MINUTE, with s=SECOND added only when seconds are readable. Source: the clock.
h=3 m=56
